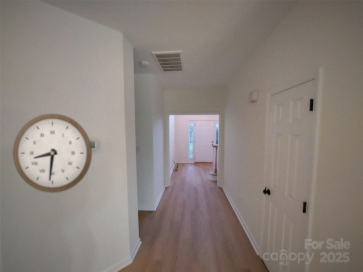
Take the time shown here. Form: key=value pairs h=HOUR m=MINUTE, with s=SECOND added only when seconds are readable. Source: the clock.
h=8 m=31
